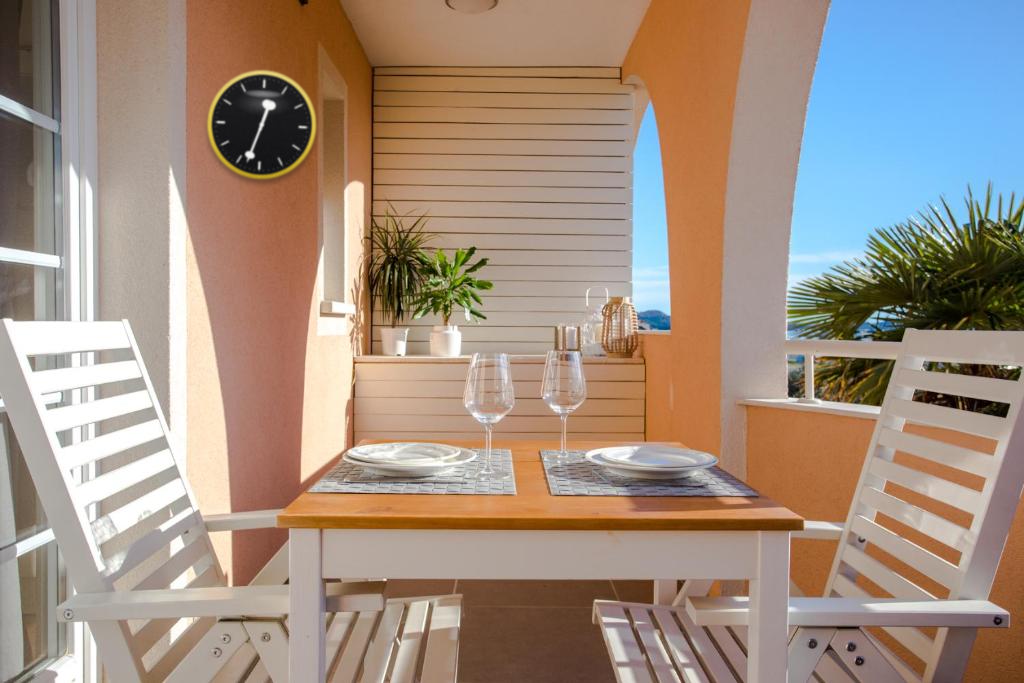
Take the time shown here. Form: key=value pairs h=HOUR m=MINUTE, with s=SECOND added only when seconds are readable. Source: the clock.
h=12 m=33
